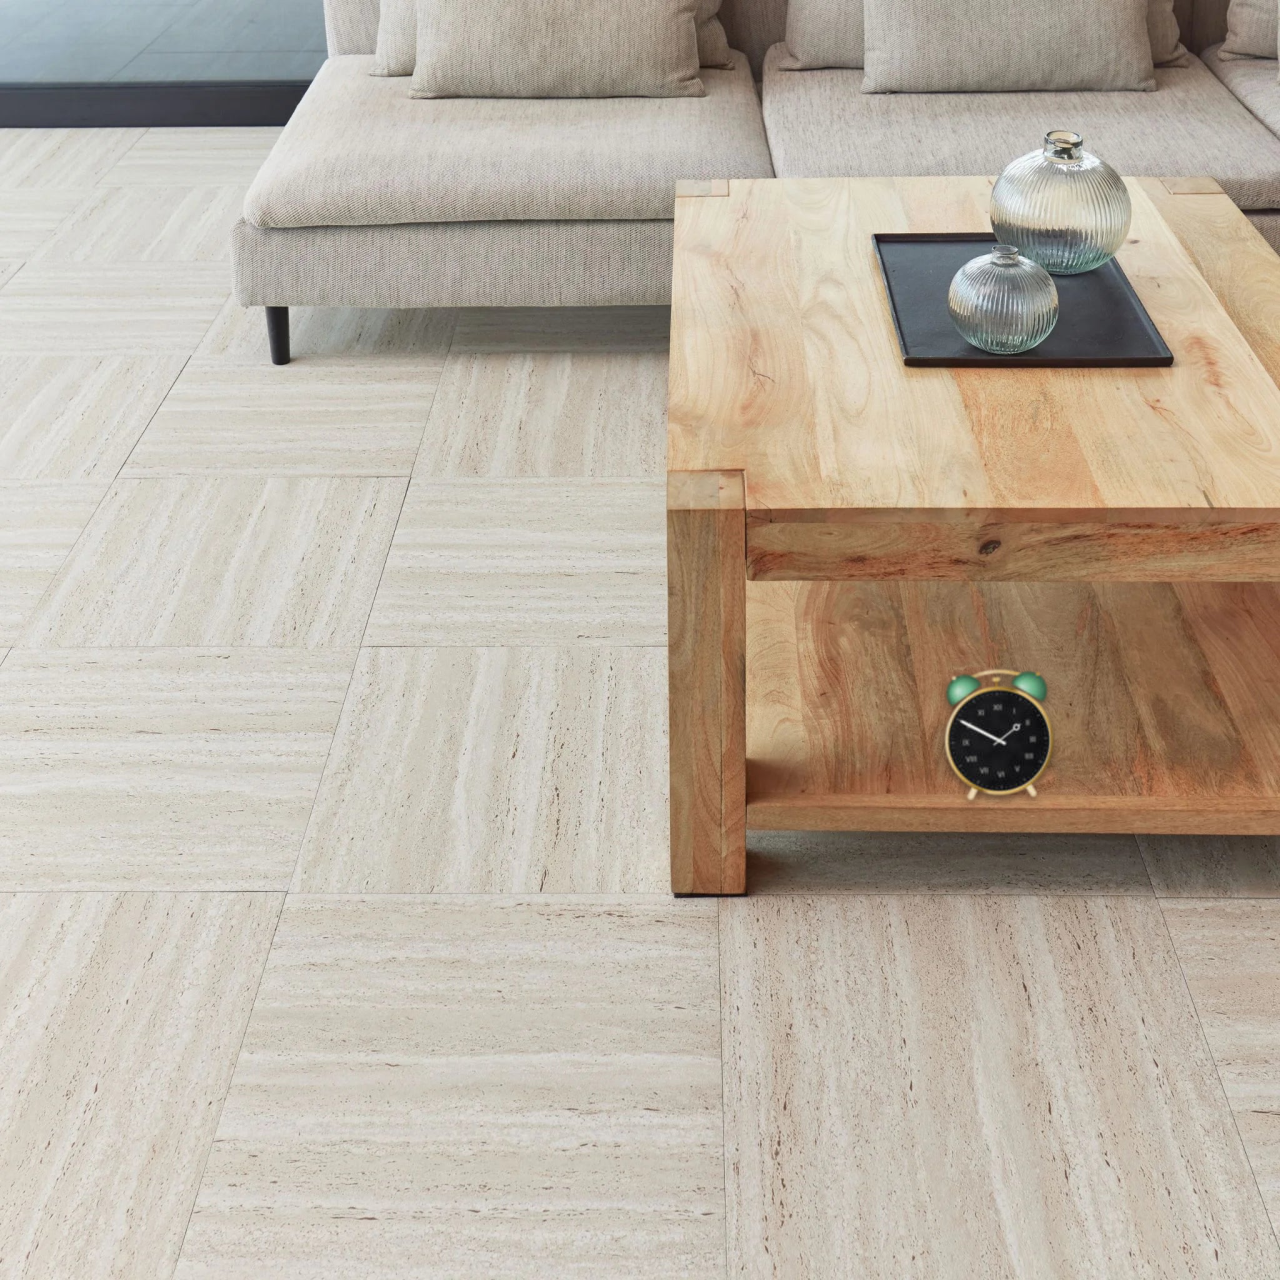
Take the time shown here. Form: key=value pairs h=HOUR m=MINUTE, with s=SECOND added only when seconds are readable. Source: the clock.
h=1 m=50
